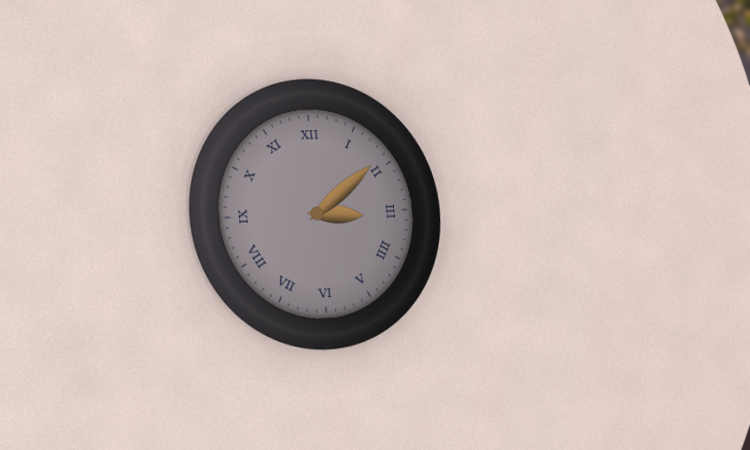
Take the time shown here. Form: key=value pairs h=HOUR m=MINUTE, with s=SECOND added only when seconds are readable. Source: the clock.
h=3 m=9
